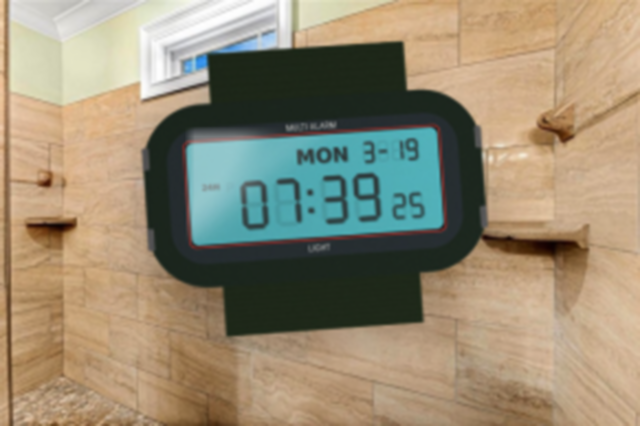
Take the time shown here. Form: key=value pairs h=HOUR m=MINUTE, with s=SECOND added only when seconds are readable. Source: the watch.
h=7 m=39 s=25
